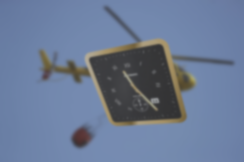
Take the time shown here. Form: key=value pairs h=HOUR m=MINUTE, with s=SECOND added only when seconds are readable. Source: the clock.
h=11 m=25
